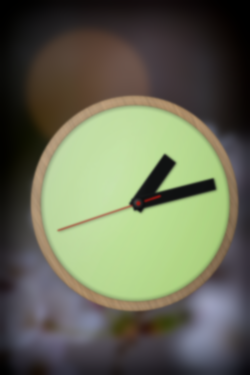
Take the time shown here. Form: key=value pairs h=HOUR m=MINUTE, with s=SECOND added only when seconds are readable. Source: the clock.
h=1 m=12 s=42
